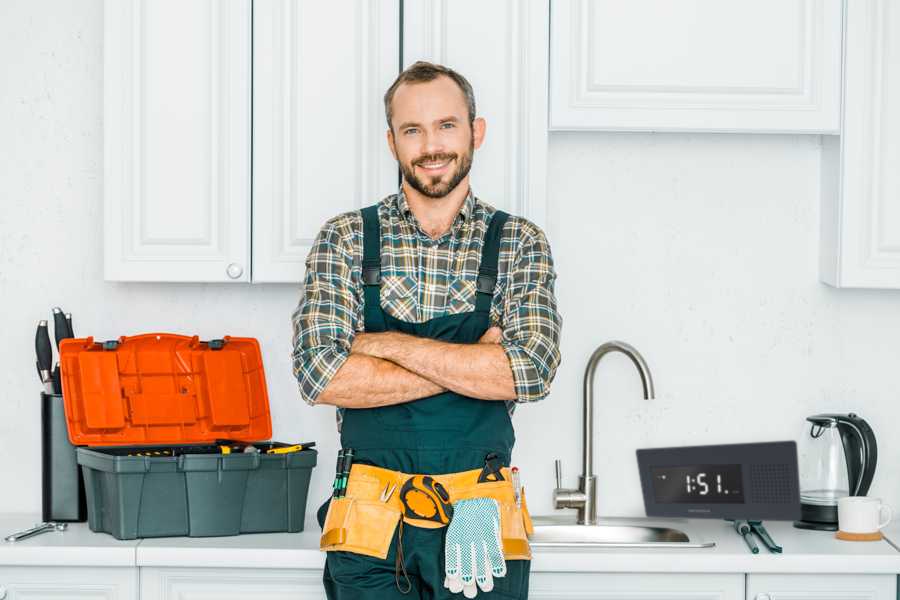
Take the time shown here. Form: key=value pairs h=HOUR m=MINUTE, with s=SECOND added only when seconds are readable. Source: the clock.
h=1 m=51
